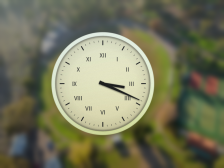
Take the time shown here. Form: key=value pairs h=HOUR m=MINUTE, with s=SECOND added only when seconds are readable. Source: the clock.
h=3 m=19
